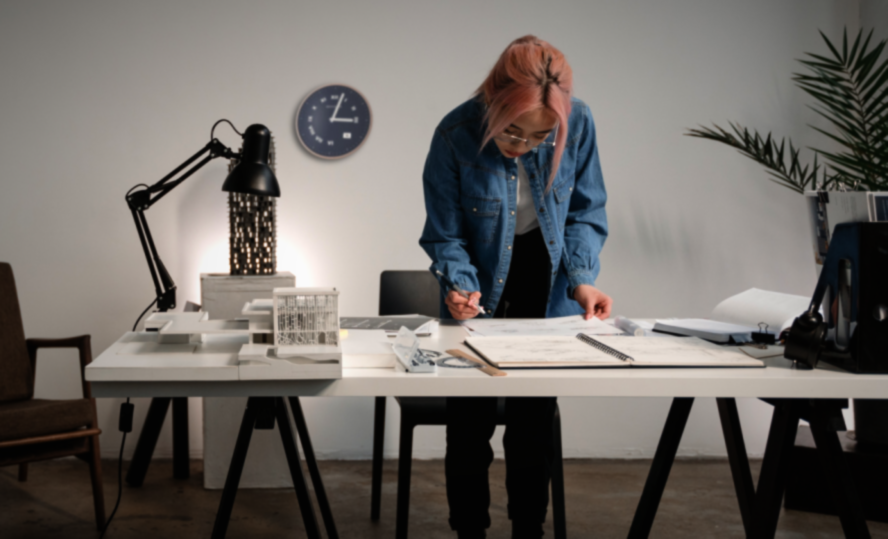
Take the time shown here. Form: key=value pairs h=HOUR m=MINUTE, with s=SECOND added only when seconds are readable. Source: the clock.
h=3 m=3
